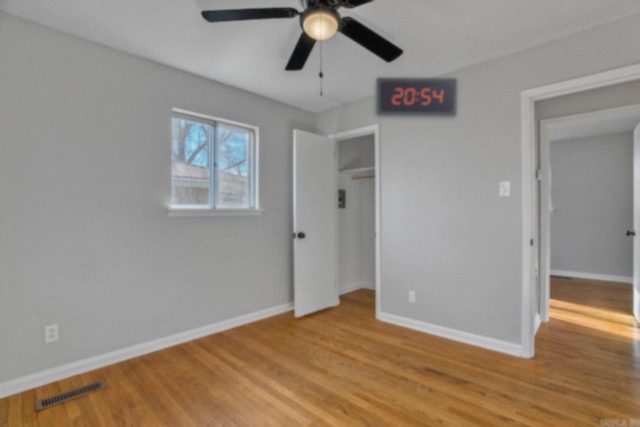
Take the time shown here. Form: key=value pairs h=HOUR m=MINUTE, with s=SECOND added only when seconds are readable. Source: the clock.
h=20 m=54
